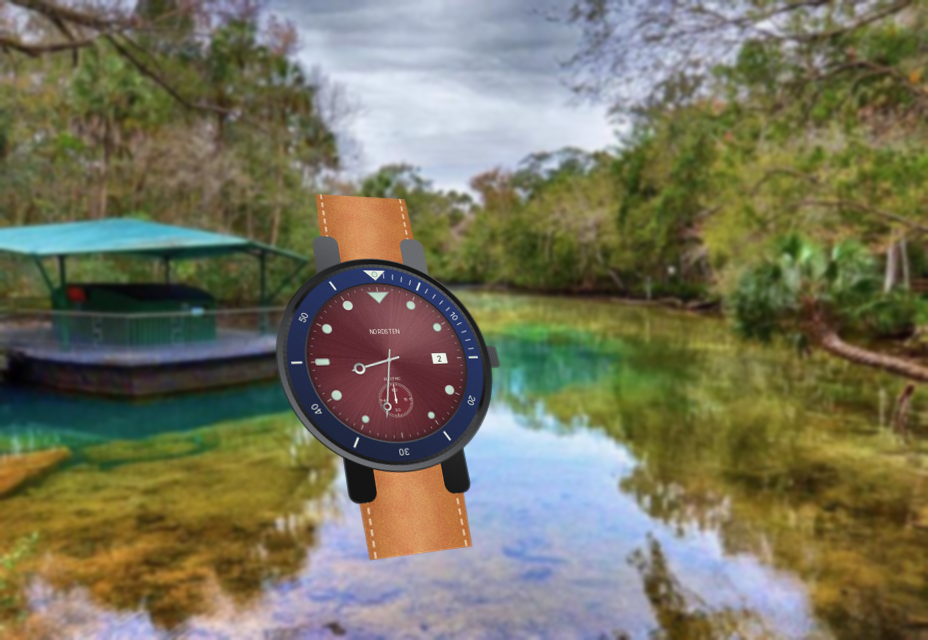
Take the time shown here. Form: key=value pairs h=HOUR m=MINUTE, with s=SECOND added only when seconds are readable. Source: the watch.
h=8 m=32
